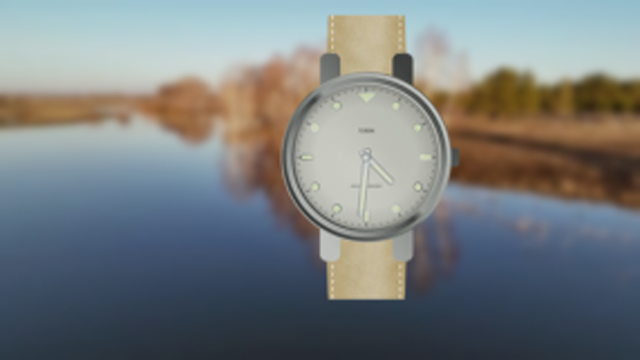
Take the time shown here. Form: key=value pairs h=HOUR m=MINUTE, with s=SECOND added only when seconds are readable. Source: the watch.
h=4 m=31
